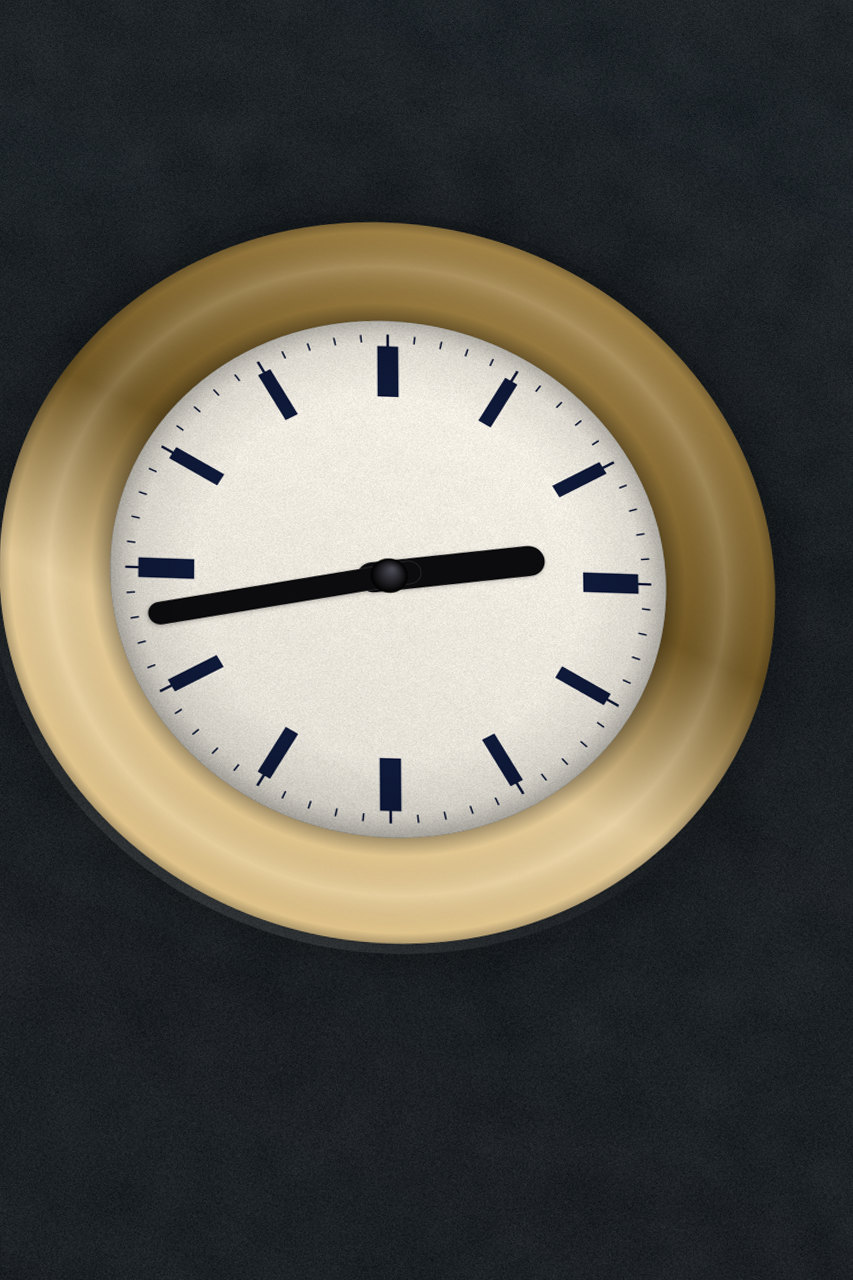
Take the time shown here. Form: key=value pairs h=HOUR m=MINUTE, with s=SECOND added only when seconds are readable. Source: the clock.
h=2 m=43
